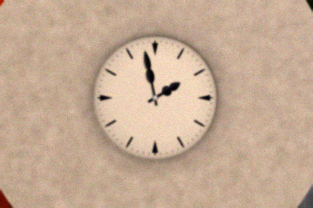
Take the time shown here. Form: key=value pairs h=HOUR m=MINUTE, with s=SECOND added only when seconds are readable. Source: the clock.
h=1 m=58
